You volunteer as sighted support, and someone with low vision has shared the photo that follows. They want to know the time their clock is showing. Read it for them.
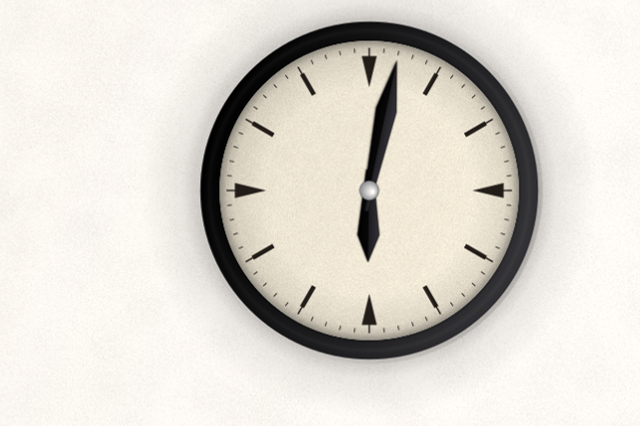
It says 6:02
